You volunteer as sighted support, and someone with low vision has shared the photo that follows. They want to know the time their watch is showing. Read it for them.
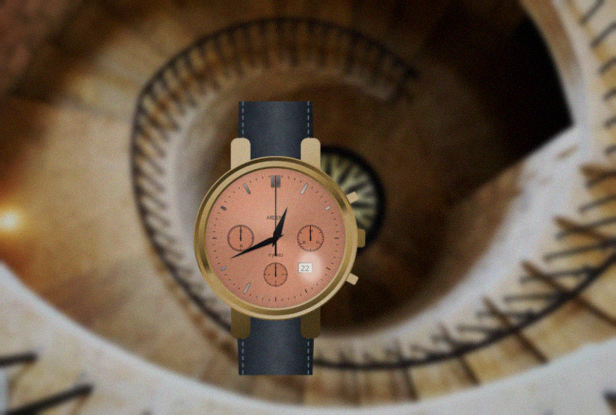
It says 12:41
